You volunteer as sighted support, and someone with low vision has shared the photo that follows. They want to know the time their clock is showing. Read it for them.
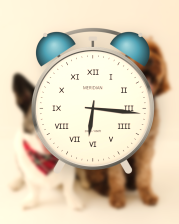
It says 6:16
